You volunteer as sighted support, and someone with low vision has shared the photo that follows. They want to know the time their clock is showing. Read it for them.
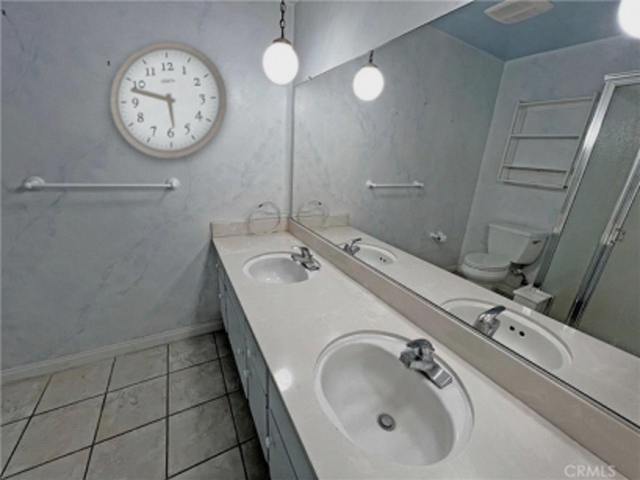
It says 5:48
